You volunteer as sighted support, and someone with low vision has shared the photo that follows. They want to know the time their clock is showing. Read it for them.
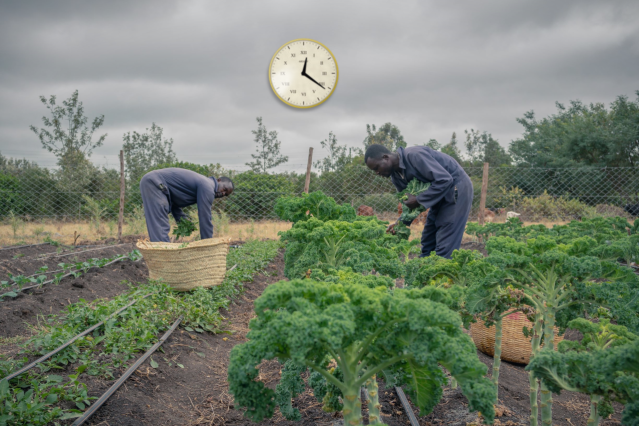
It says 12:21
